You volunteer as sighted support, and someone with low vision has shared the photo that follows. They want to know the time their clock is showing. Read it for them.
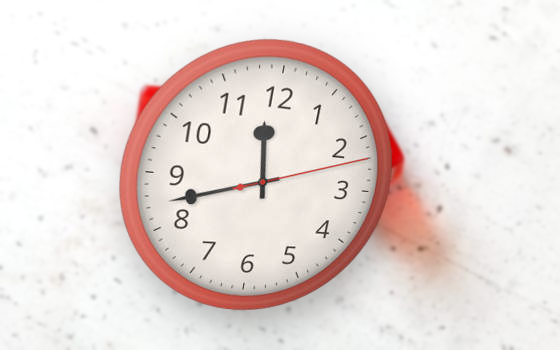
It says 11:42:12
